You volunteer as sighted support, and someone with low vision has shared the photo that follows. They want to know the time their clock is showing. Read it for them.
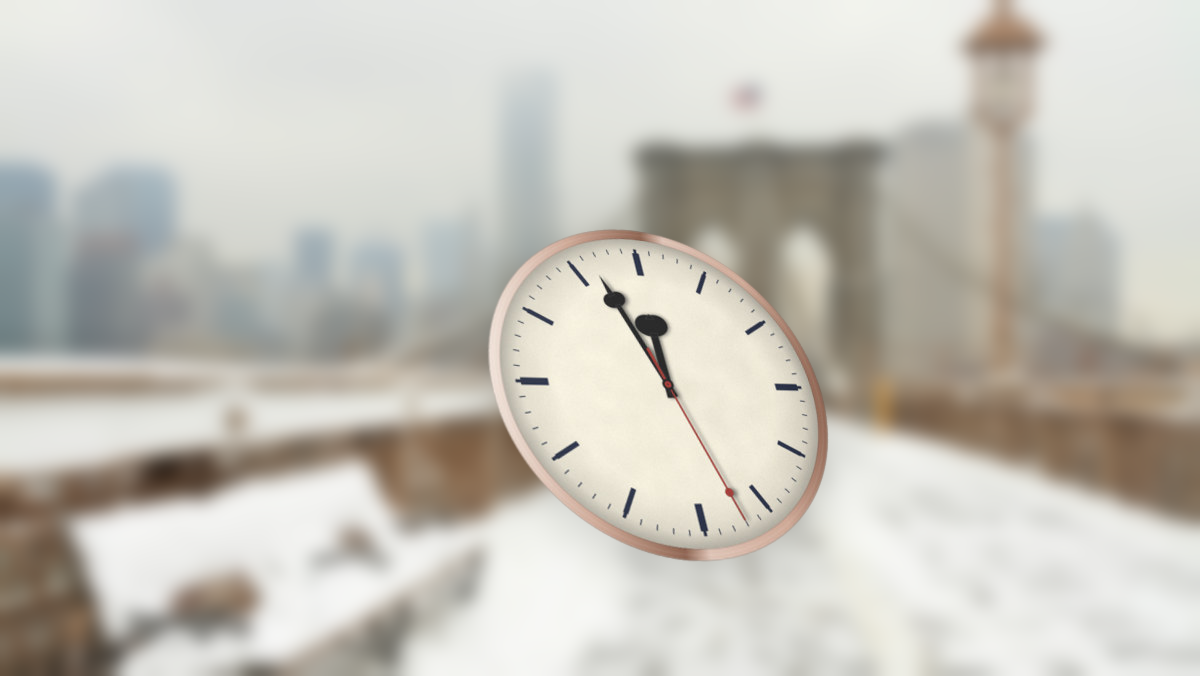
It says 11:56:27
